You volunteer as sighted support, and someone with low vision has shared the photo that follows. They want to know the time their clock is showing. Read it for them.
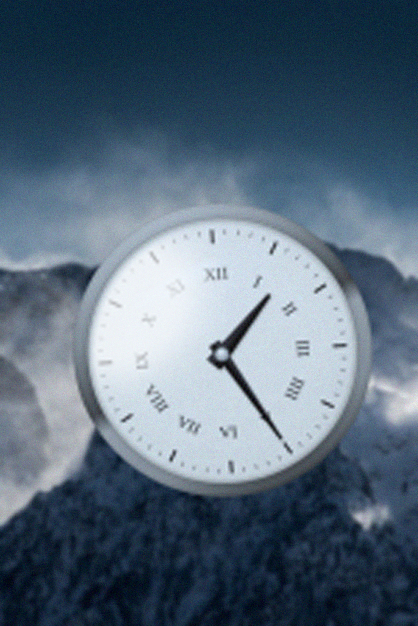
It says 1:25
